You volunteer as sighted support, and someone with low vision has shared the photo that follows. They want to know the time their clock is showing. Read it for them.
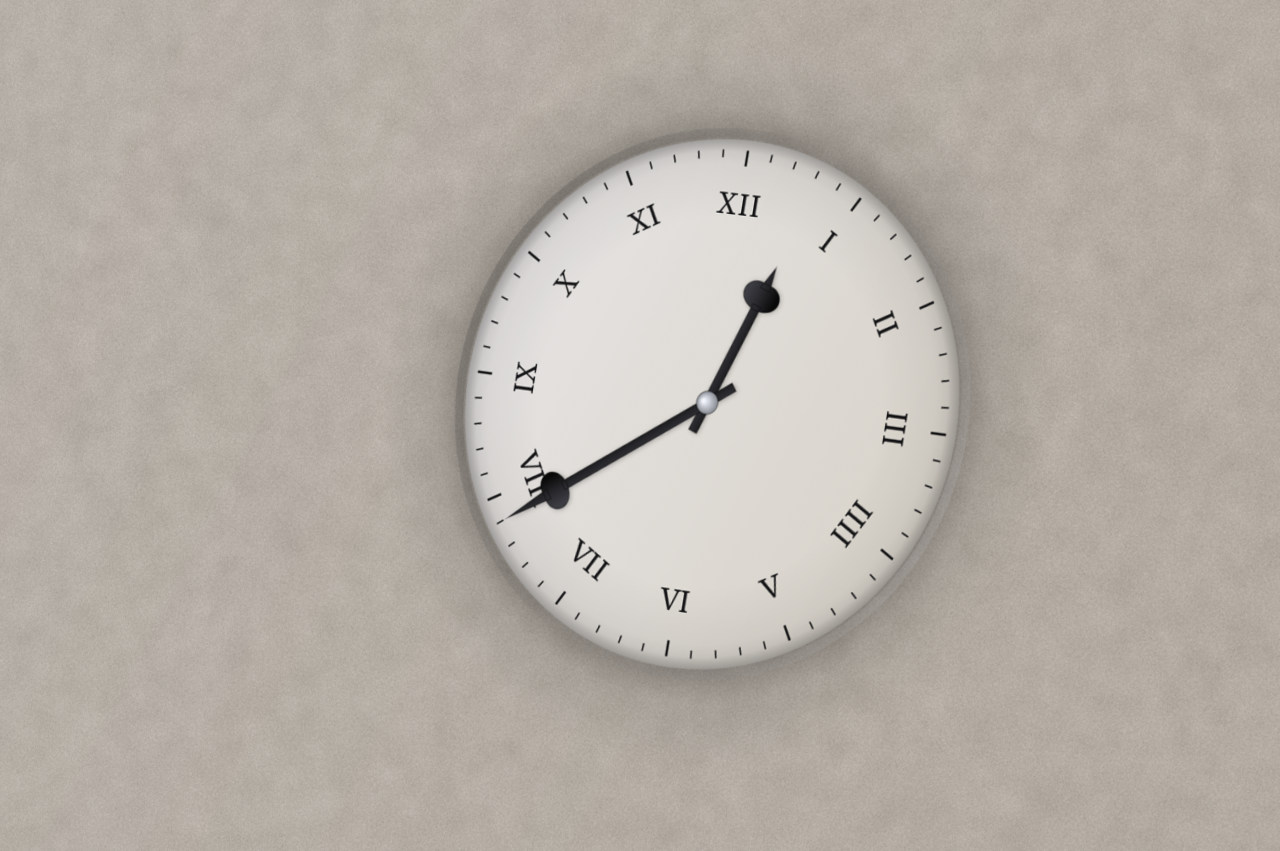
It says 12:39
